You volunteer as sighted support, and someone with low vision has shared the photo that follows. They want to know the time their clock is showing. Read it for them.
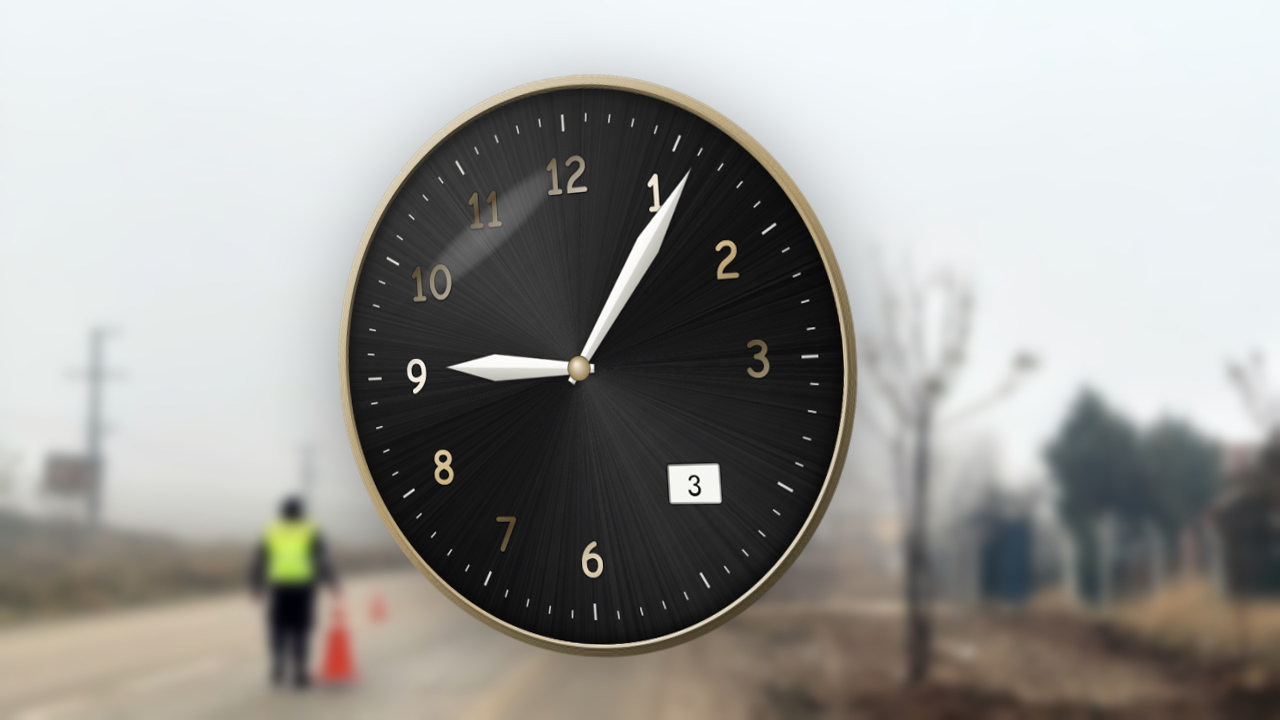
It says 9:06
